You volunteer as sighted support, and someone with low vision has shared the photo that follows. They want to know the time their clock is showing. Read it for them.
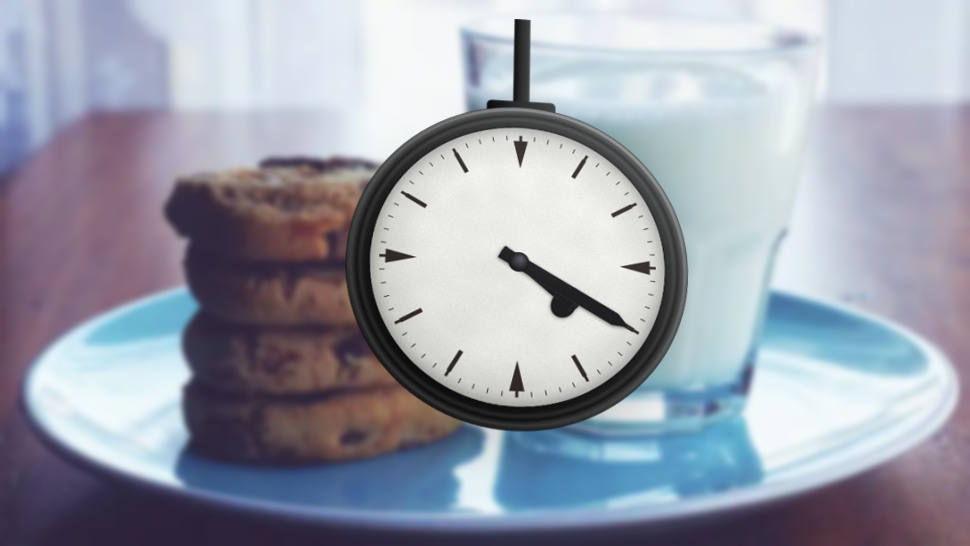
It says 4:20
